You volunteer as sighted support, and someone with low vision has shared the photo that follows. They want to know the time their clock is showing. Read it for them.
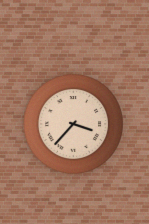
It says 3:37
